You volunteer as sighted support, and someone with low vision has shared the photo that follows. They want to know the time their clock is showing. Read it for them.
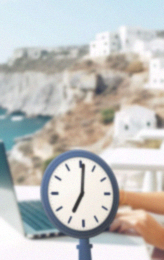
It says 7:01
